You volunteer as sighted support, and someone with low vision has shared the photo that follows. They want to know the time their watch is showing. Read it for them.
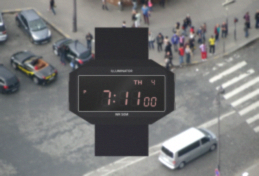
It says 7:11:00
